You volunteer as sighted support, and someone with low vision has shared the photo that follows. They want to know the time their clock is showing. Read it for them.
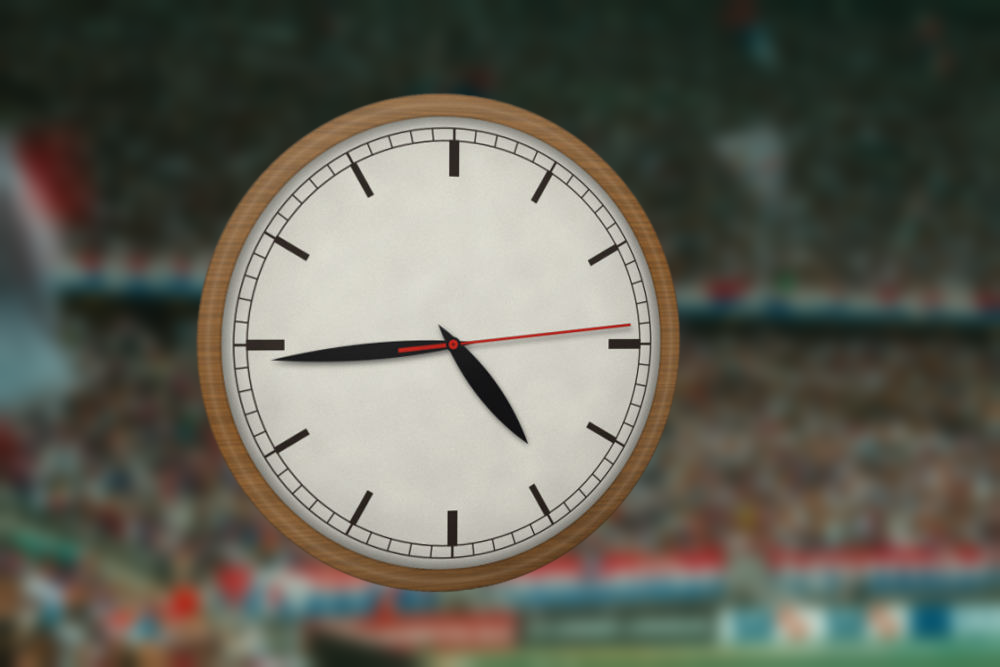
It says 4:44:14
